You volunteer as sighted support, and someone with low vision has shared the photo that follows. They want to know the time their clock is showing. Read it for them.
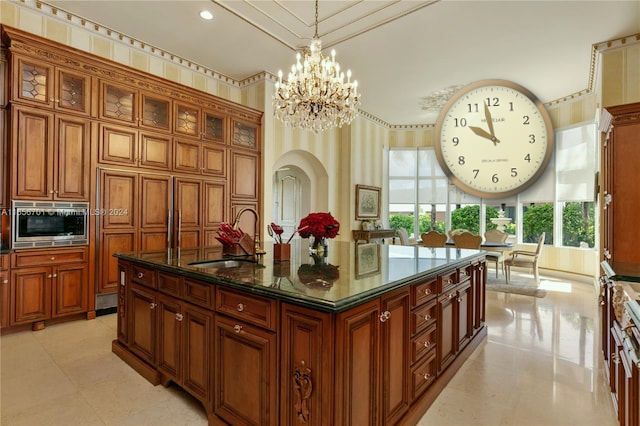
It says 9:58
